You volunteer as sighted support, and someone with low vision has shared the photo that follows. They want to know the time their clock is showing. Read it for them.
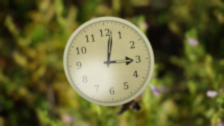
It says 3:02
